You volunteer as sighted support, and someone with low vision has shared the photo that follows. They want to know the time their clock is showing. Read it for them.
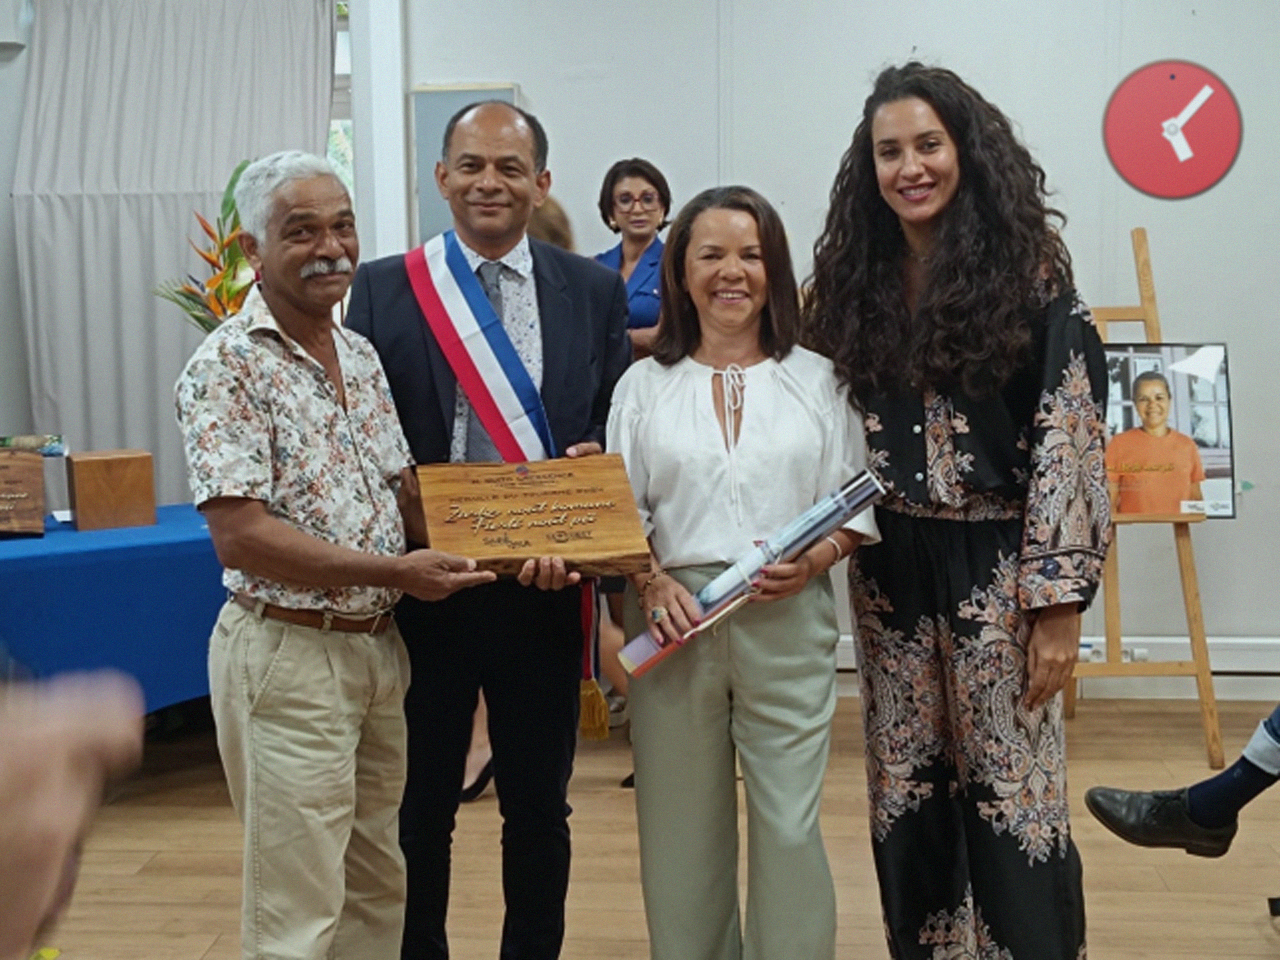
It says 5:07
